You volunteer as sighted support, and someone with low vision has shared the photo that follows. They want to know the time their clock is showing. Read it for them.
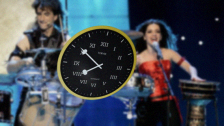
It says 7:51
